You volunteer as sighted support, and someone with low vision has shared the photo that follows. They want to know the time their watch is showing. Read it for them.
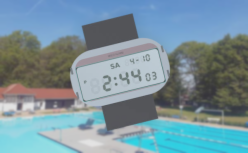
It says 2:44
